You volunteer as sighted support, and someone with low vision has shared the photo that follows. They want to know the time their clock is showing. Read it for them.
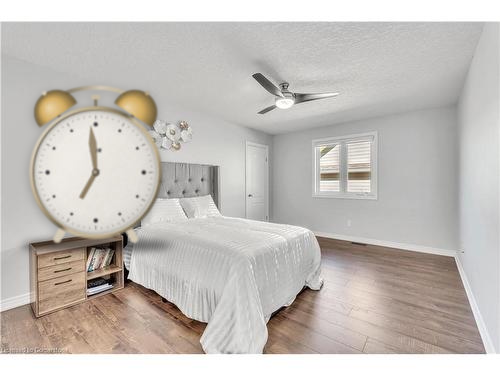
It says 6:59
